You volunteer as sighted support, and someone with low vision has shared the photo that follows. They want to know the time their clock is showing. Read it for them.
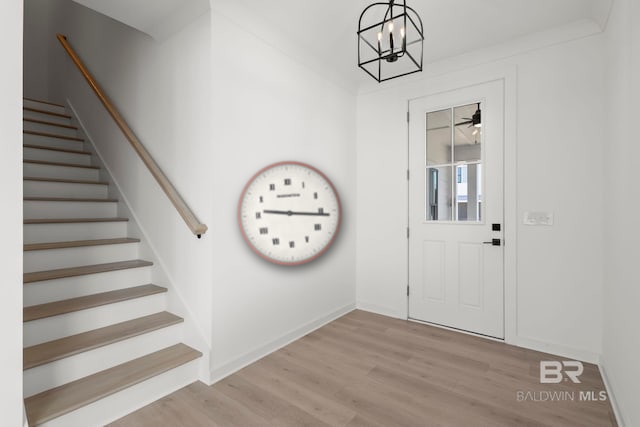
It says 9:16
